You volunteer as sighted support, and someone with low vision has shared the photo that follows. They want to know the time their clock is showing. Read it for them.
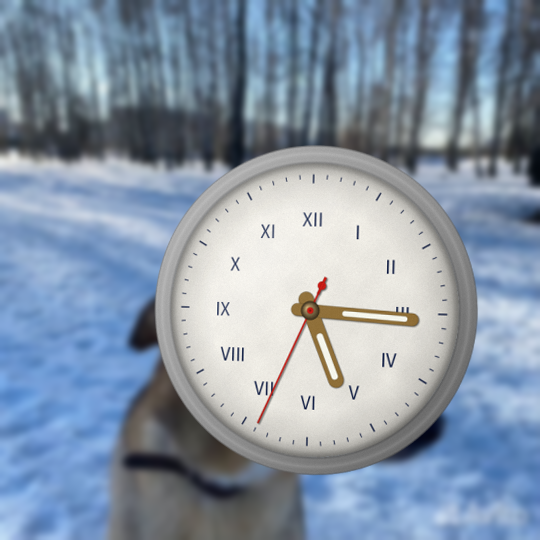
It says 5:15:34
